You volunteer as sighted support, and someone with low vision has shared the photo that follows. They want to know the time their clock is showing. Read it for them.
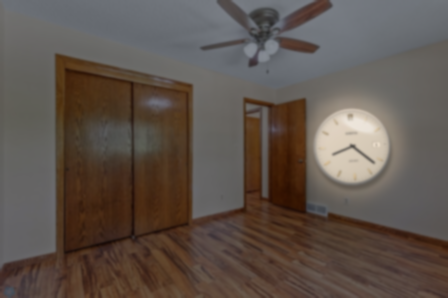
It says 8:22
